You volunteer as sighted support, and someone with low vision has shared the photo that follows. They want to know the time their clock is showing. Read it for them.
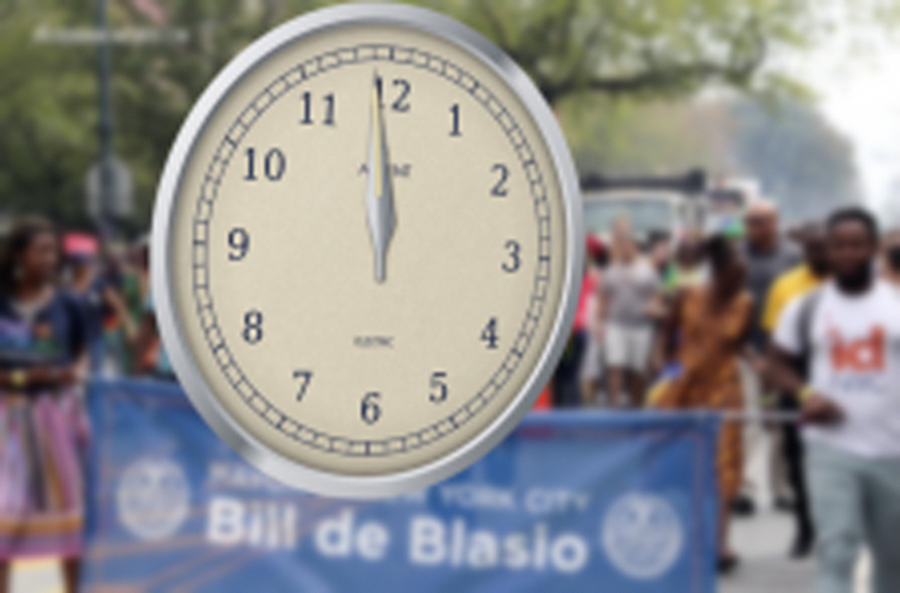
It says 11:59
